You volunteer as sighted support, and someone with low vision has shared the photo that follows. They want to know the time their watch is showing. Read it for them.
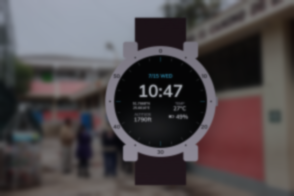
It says 10:47
